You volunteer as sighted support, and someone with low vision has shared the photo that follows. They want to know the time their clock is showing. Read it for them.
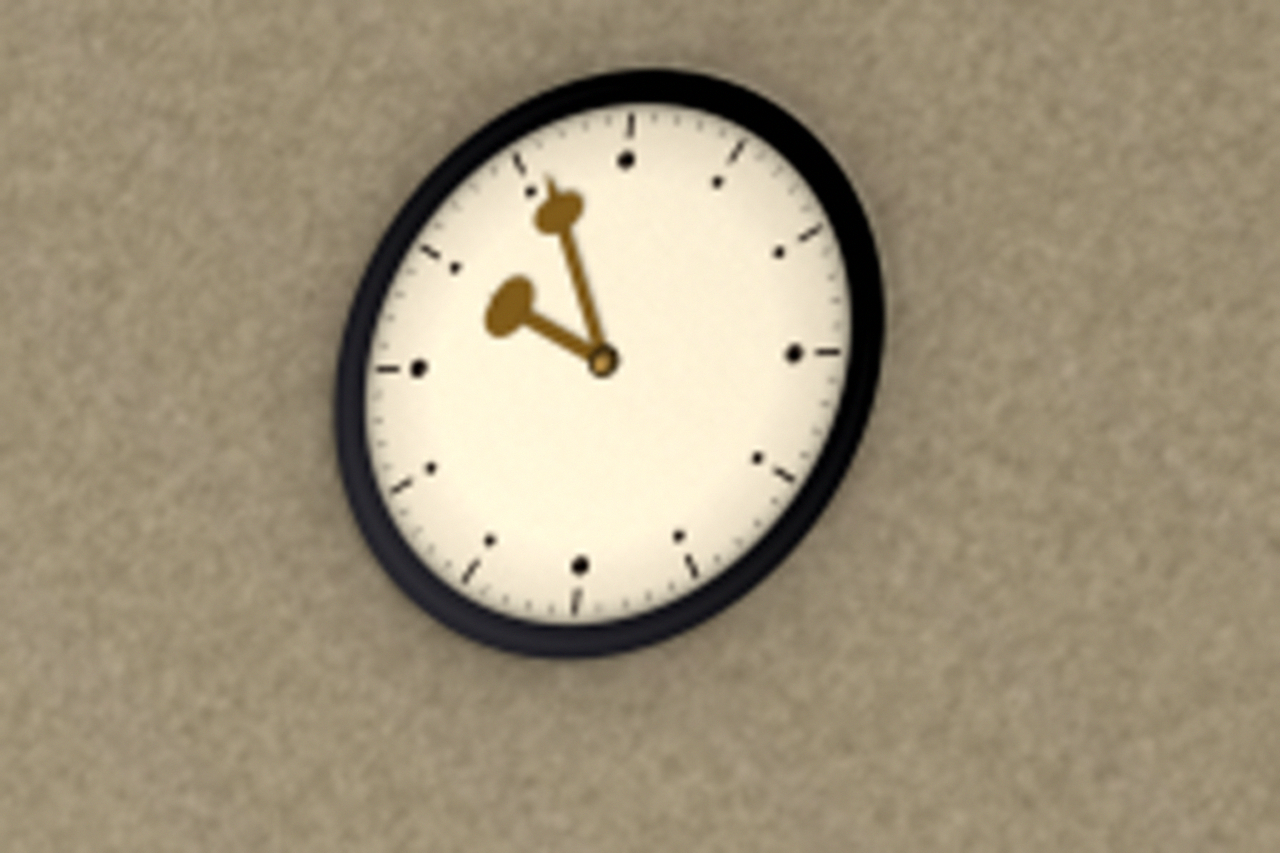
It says 9:56
